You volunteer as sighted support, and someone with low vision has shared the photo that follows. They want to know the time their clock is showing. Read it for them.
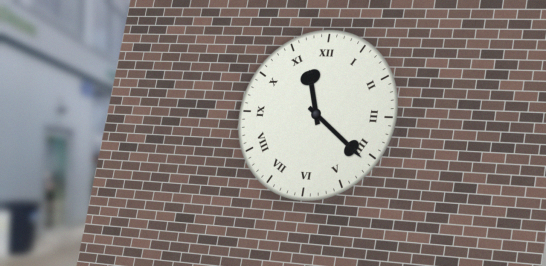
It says 11:21
